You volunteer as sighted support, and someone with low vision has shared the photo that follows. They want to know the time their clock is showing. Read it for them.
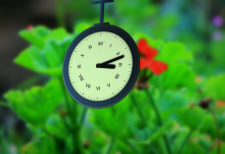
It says 3:12
